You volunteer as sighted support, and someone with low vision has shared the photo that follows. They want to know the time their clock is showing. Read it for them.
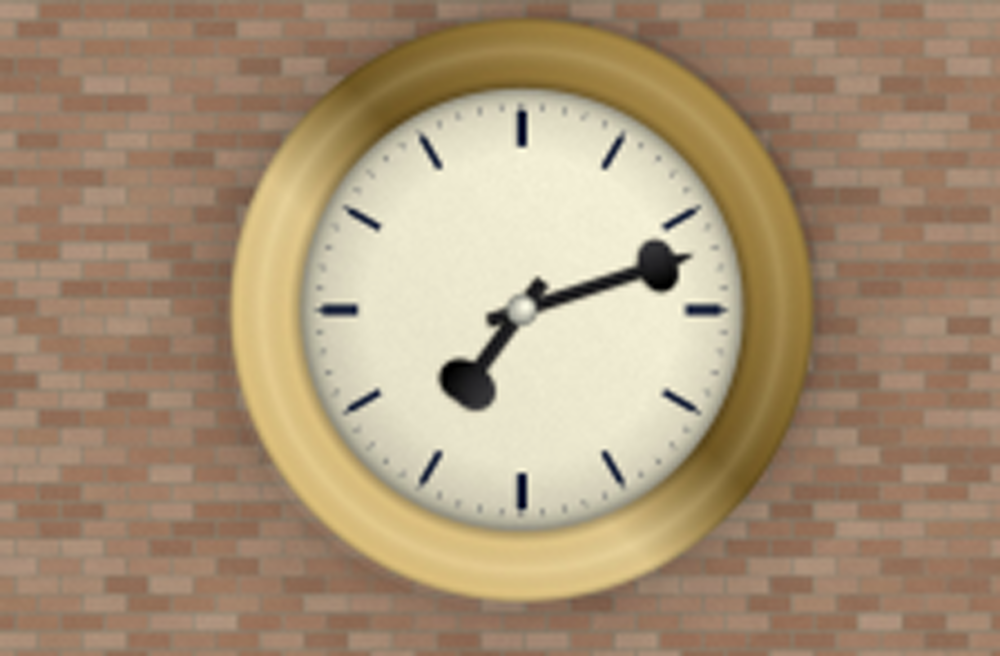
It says 7:12
